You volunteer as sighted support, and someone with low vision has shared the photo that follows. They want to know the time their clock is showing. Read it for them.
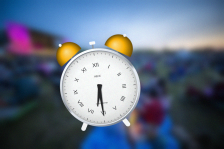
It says 6:30
